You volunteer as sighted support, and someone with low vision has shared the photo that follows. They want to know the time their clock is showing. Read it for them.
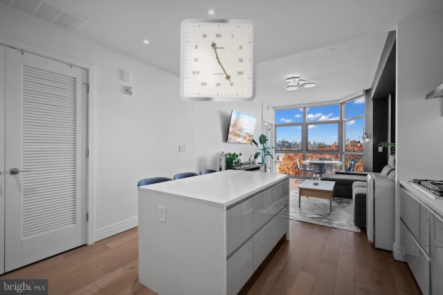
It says 11:25
